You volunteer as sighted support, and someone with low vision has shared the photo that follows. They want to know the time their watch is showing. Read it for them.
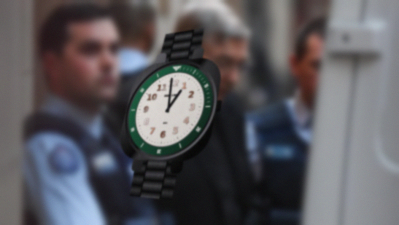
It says 12:59
